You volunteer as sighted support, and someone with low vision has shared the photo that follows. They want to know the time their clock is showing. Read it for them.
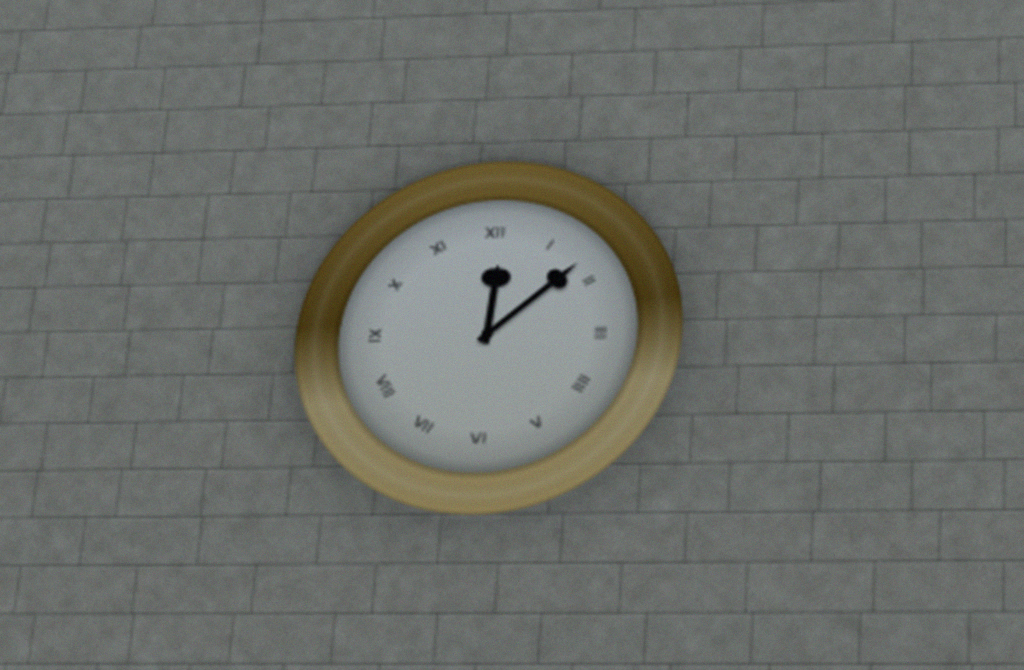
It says 12:08
